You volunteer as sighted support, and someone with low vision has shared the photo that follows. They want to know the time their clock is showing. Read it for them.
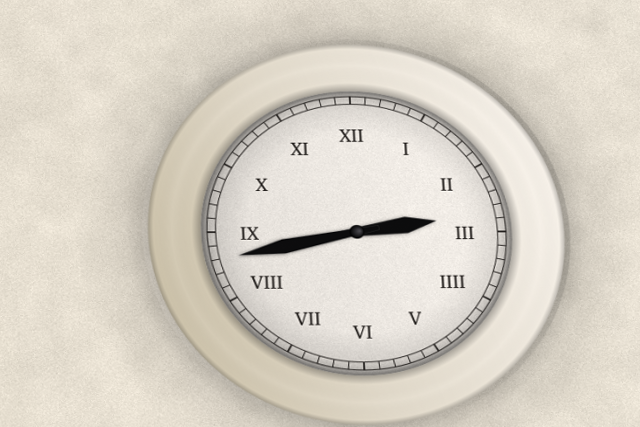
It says 2:43
